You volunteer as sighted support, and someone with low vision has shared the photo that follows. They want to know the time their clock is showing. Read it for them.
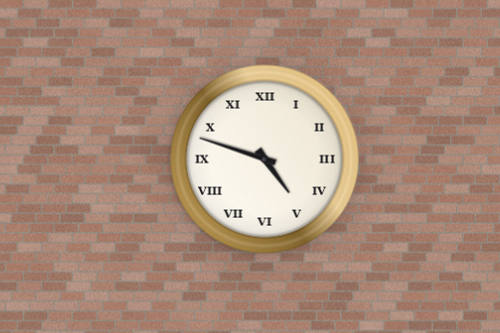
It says 4:48
